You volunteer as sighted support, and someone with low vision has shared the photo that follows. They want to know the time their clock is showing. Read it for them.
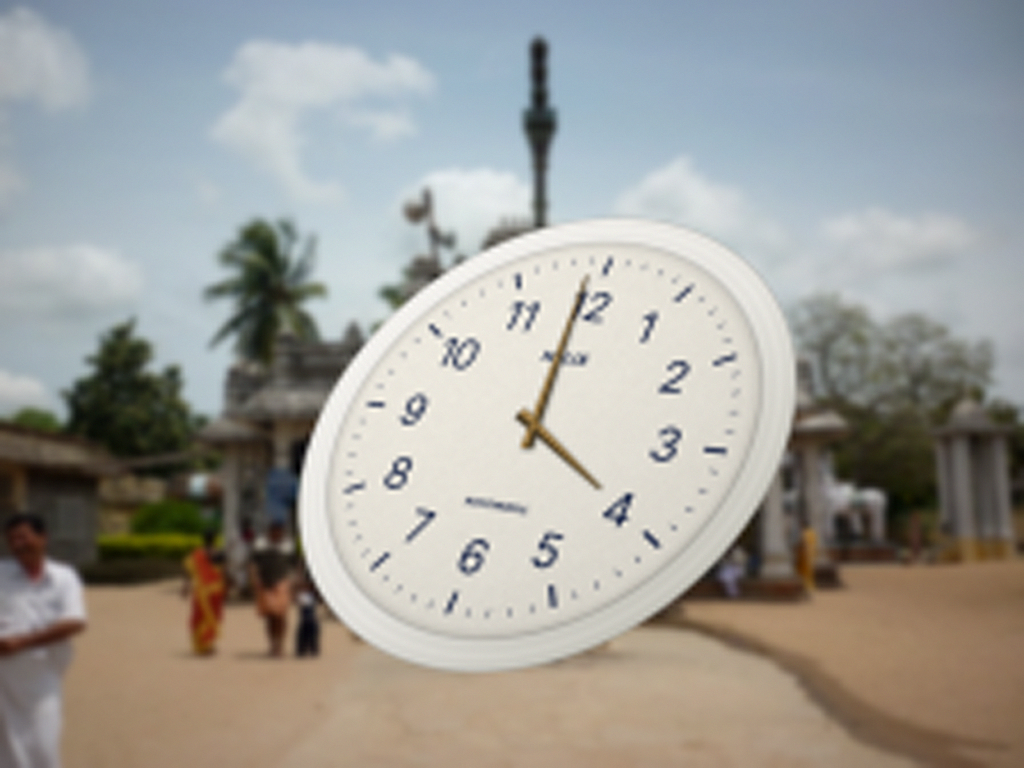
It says 3:59
